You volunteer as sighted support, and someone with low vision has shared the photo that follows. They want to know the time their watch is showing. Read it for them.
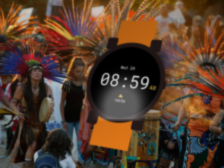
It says 8:59
